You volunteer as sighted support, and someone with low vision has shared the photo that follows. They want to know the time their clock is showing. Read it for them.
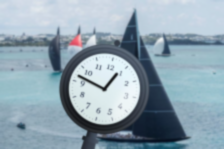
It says 12:47
